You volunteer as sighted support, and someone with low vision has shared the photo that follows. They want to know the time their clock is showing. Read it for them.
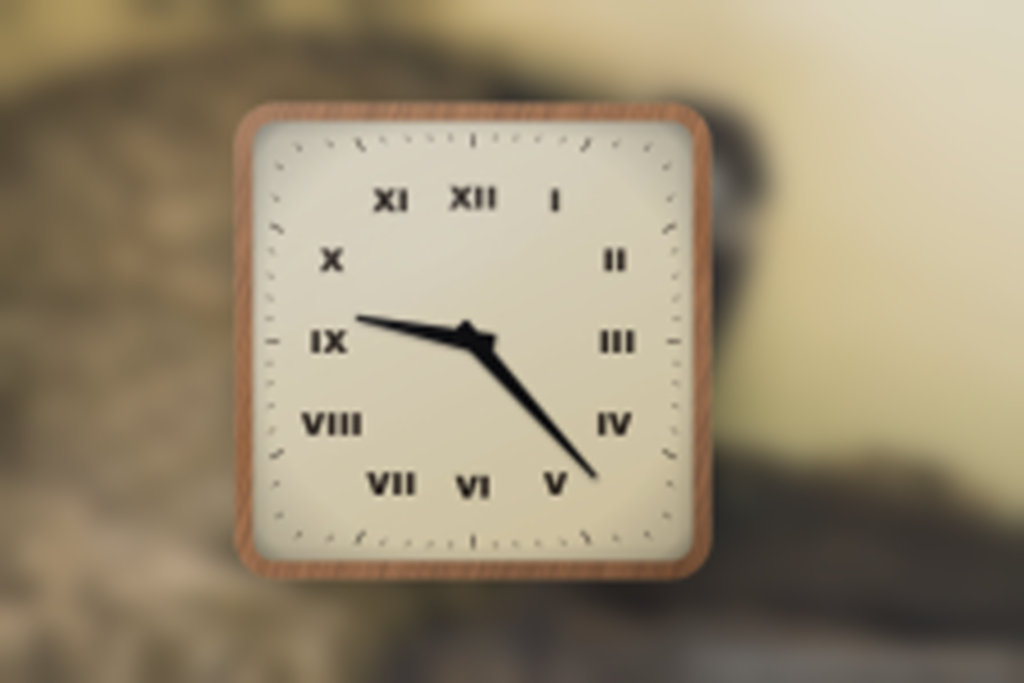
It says 9:23
